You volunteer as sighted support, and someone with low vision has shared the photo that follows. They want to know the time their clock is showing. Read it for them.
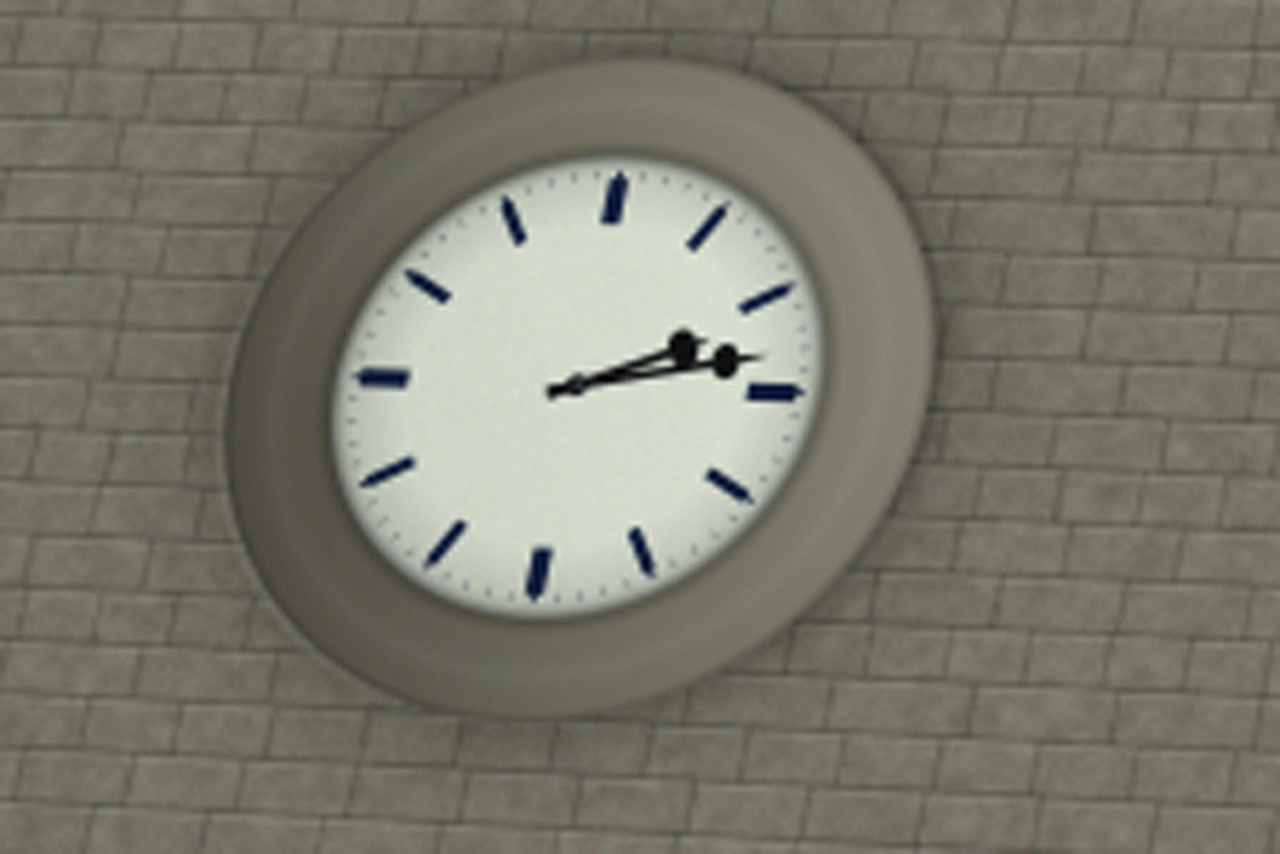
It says 2:13
